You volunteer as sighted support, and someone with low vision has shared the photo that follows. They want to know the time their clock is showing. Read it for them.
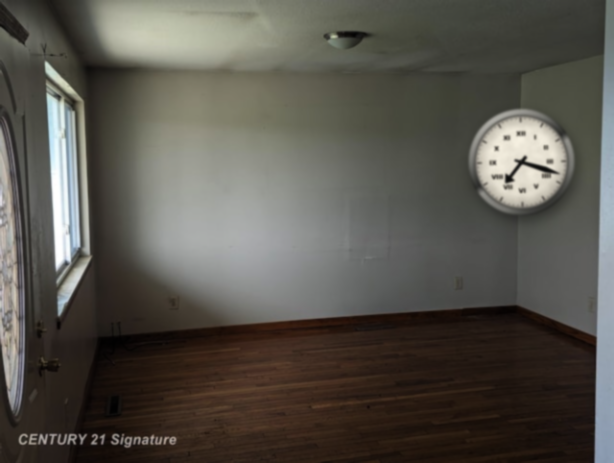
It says 7:18
